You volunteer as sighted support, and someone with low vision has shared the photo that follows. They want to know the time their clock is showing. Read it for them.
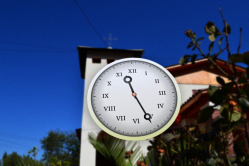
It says 11:26
